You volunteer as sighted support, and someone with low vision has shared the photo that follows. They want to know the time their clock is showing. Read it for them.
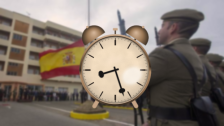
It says 8:27
